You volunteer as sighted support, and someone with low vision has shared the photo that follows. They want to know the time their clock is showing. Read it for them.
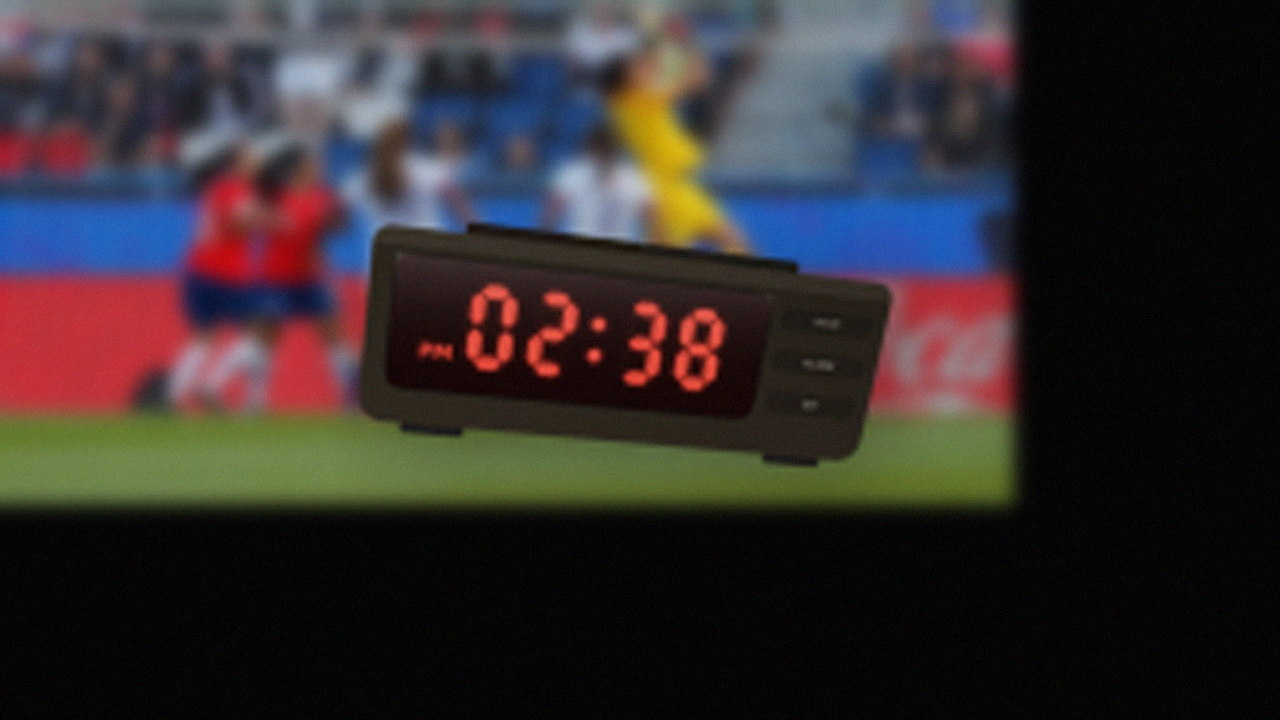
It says 2:38
